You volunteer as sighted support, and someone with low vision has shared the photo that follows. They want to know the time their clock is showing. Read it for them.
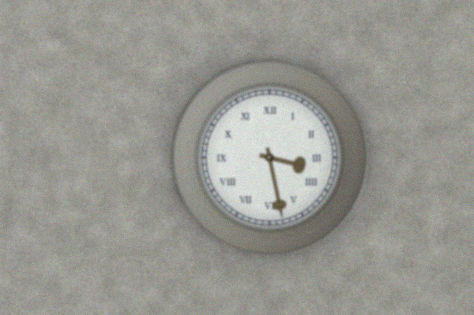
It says 3:28
